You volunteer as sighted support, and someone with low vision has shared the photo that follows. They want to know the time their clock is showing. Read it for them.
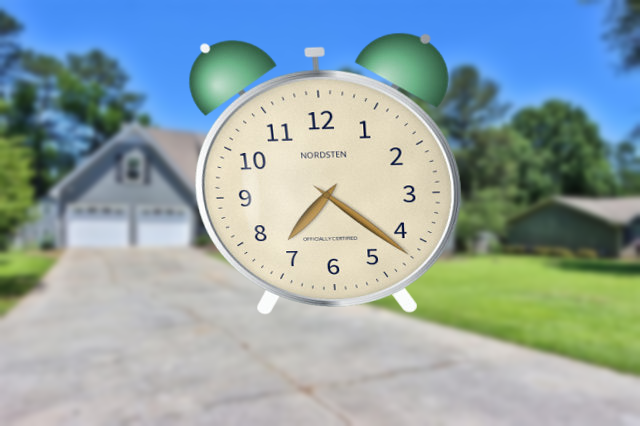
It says 7:22
